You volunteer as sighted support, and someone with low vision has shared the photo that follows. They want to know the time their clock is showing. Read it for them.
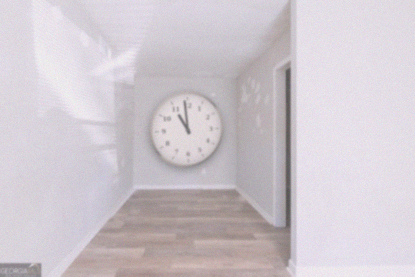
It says 10:59
